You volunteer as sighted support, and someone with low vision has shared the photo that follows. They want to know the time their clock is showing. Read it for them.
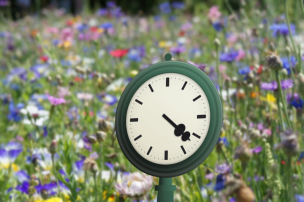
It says 4:22
